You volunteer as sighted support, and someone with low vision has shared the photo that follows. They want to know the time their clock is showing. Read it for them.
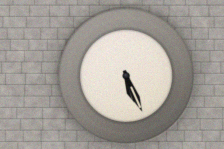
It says 5:26
